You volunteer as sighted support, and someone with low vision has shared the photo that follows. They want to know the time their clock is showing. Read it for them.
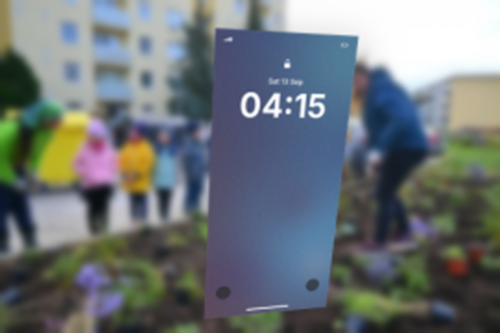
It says 4:15
